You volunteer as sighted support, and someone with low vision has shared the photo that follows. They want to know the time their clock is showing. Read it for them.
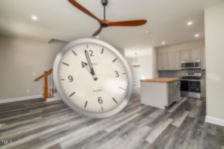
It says 10:59
